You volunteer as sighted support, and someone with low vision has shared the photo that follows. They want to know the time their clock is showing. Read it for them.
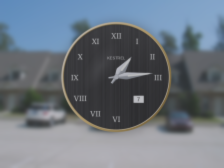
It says 1:14
